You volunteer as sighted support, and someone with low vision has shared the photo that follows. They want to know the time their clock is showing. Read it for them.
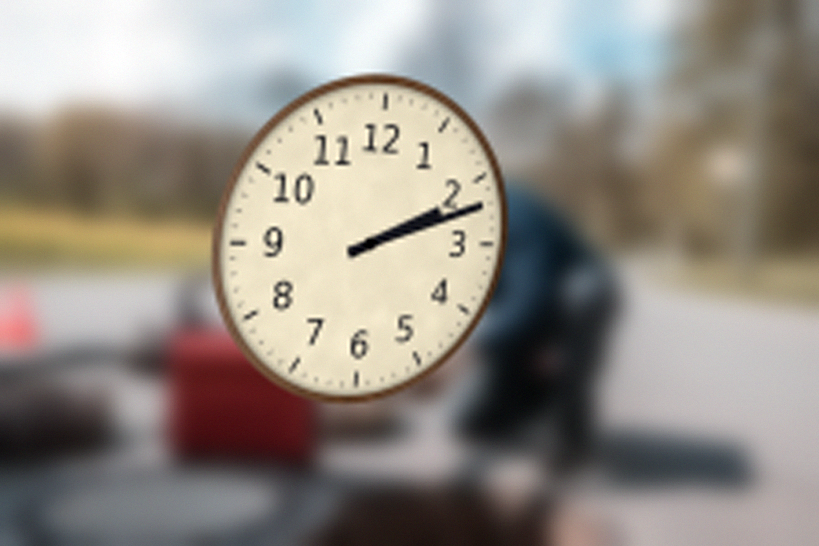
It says 2:12
